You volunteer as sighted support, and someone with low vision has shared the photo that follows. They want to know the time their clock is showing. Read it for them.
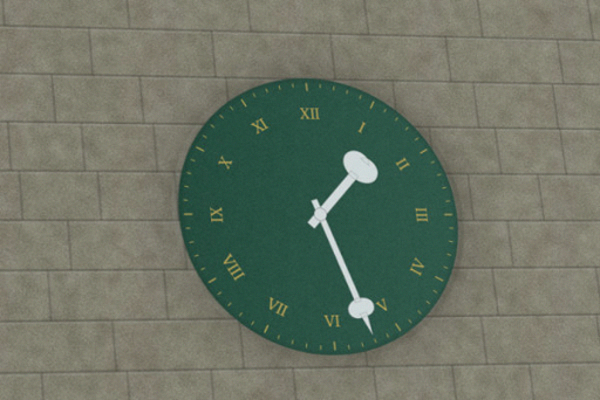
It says 1:27
